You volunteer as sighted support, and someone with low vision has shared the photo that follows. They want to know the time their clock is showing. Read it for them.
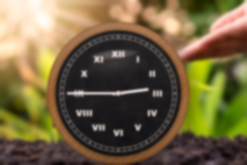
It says 2:45
